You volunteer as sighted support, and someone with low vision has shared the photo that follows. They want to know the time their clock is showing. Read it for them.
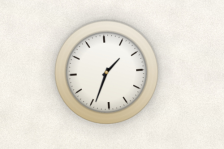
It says 1:34
